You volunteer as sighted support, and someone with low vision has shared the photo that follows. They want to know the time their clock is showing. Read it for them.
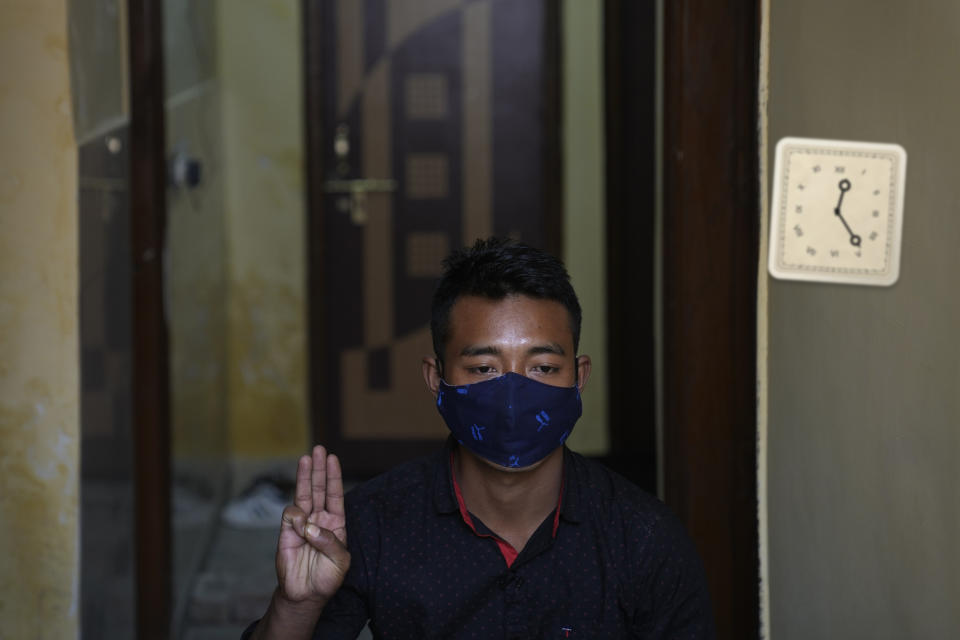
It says 12:24
